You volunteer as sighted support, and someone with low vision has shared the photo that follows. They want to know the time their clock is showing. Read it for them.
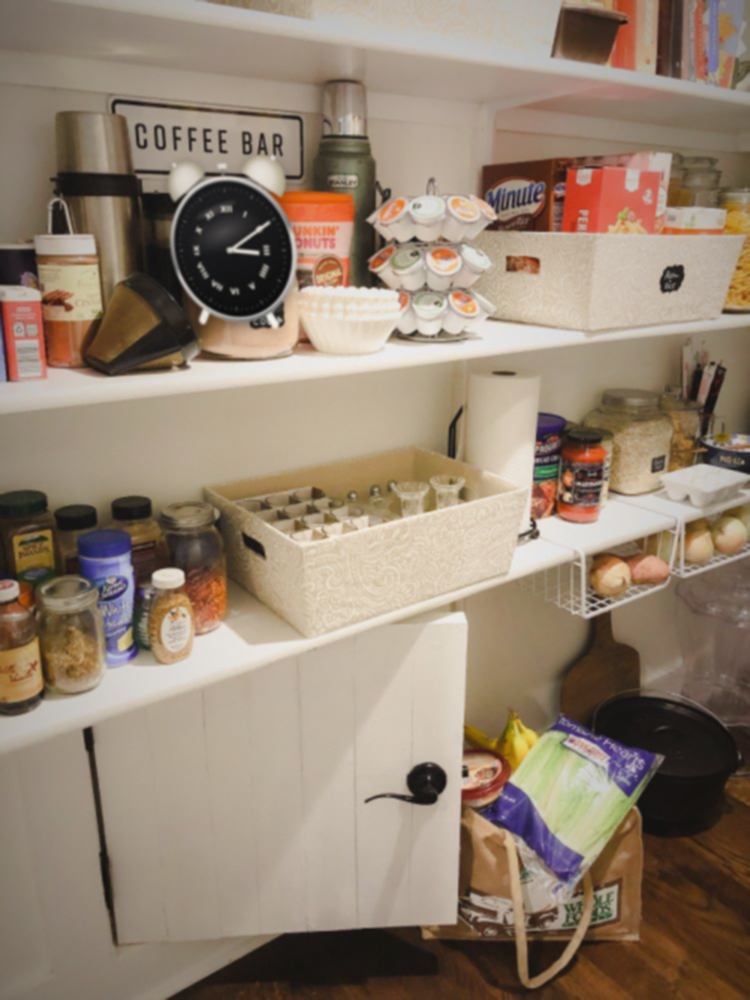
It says 3:10
